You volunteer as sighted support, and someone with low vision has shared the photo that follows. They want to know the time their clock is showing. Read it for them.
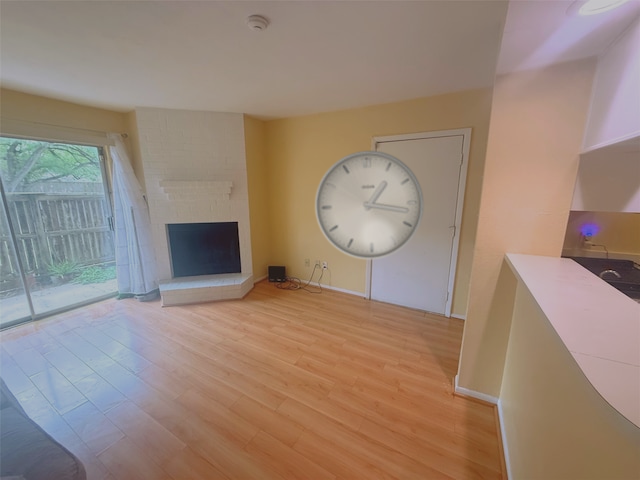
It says 1:17
